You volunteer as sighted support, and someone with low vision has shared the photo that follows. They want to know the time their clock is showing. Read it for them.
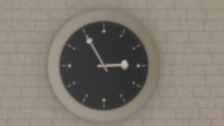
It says 2:55
